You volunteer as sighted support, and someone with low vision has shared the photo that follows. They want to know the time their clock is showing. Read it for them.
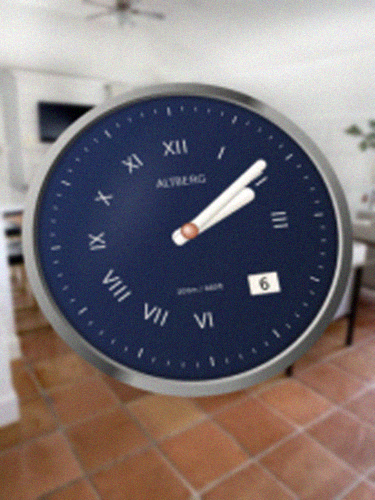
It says 2:09
